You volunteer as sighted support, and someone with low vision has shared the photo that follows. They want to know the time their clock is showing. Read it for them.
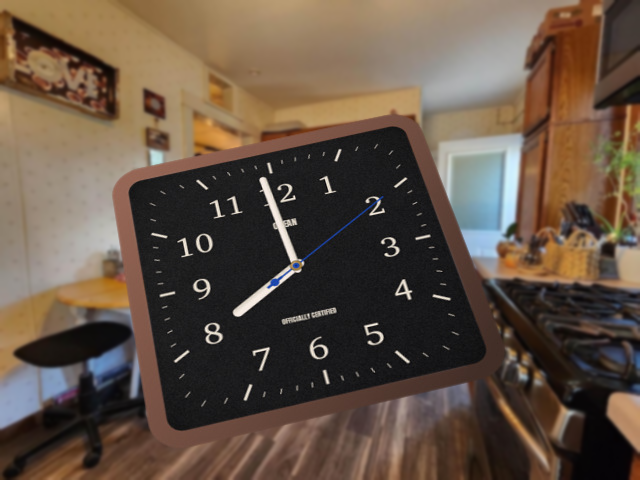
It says 7:59:10
